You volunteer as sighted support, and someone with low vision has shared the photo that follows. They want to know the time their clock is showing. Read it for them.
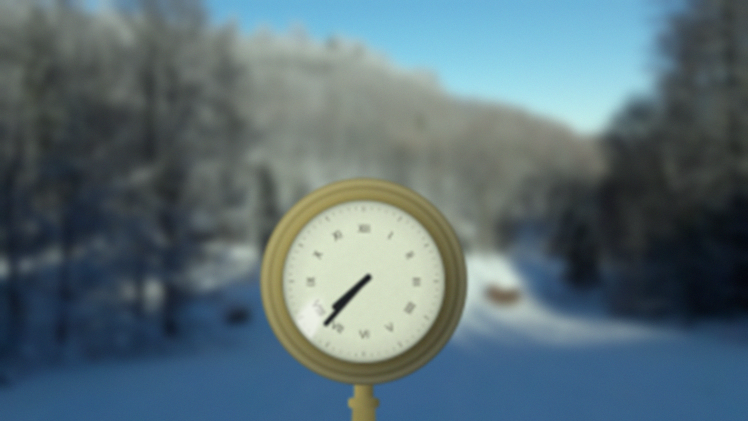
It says 7:37
